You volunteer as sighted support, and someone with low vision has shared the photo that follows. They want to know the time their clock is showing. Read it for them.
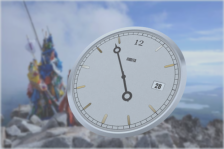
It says 4:54
